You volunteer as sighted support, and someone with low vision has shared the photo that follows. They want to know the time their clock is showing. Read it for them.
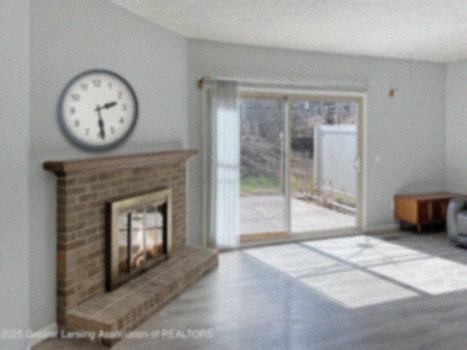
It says 2:29
